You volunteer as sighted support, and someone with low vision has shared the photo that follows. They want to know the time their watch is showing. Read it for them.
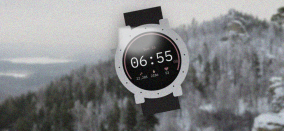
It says 6:55
